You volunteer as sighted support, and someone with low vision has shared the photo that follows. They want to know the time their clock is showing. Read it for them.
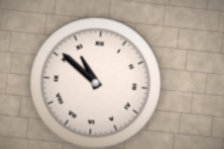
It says 10:51
